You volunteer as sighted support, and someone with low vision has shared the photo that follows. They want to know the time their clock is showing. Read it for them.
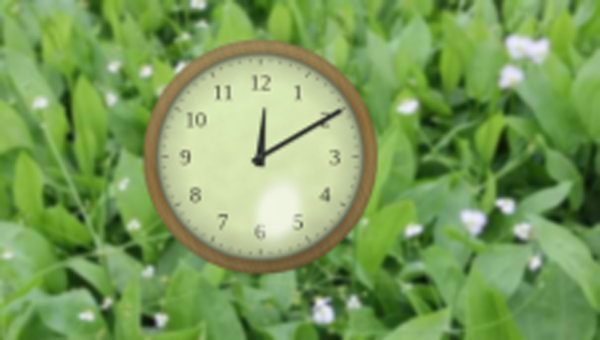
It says 12:10
